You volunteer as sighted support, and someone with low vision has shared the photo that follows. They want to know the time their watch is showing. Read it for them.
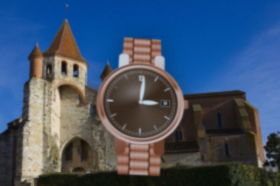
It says 3:01
